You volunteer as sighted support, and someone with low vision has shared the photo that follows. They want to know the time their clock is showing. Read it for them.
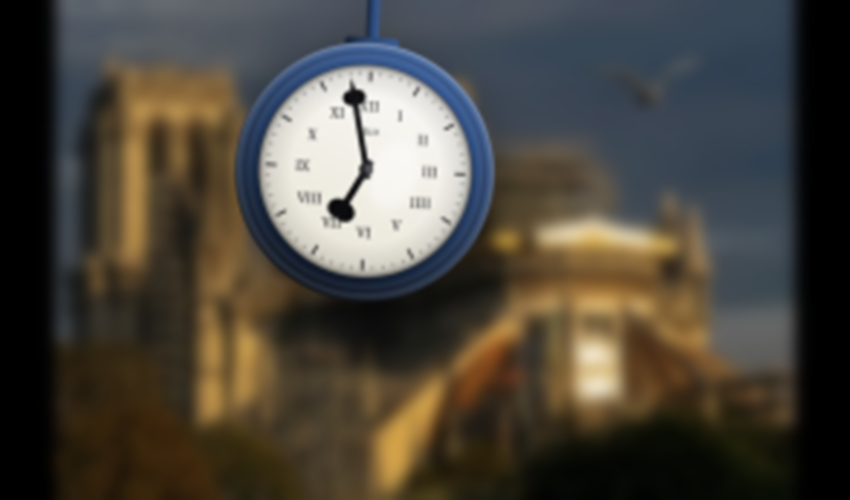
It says 6:58
